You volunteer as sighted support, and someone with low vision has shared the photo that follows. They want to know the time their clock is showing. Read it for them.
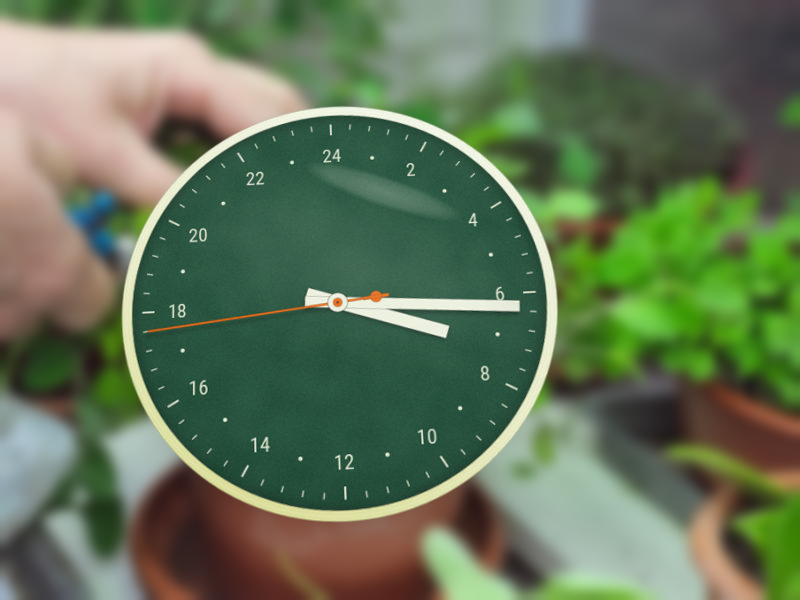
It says 7:15:44
